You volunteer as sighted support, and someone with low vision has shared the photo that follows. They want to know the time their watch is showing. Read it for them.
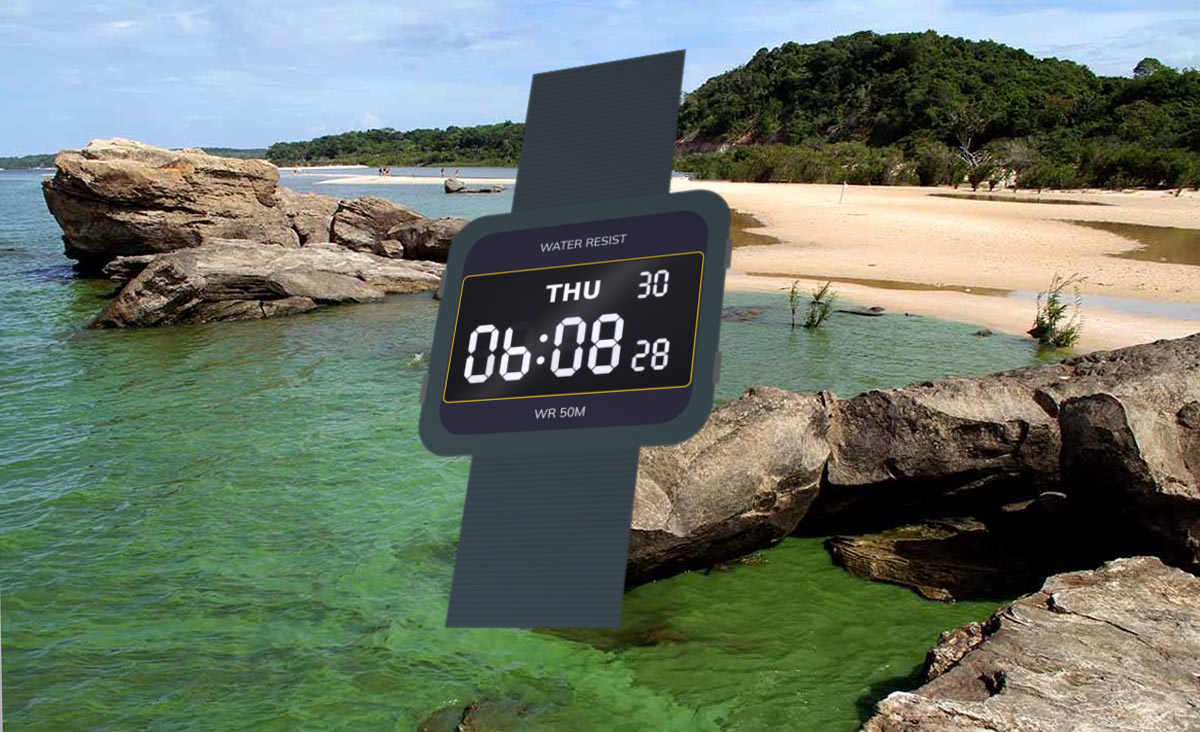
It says 6:08:28
